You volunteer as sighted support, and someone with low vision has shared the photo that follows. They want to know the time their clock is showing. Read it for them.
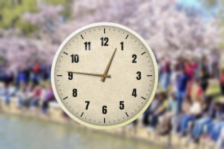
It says 12:46
